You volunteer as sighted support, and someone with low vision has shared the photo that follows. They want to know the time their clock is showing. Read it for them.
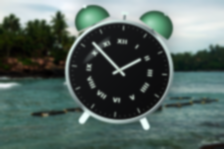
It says 1:52
